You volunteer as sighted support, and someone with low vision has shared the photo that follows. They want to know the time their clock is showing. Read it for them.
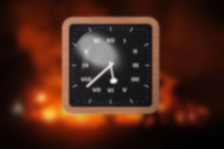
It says 5:38
